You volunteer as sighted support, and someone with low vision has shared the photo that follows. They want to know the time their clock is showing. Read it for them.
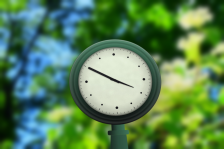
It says 3:50
